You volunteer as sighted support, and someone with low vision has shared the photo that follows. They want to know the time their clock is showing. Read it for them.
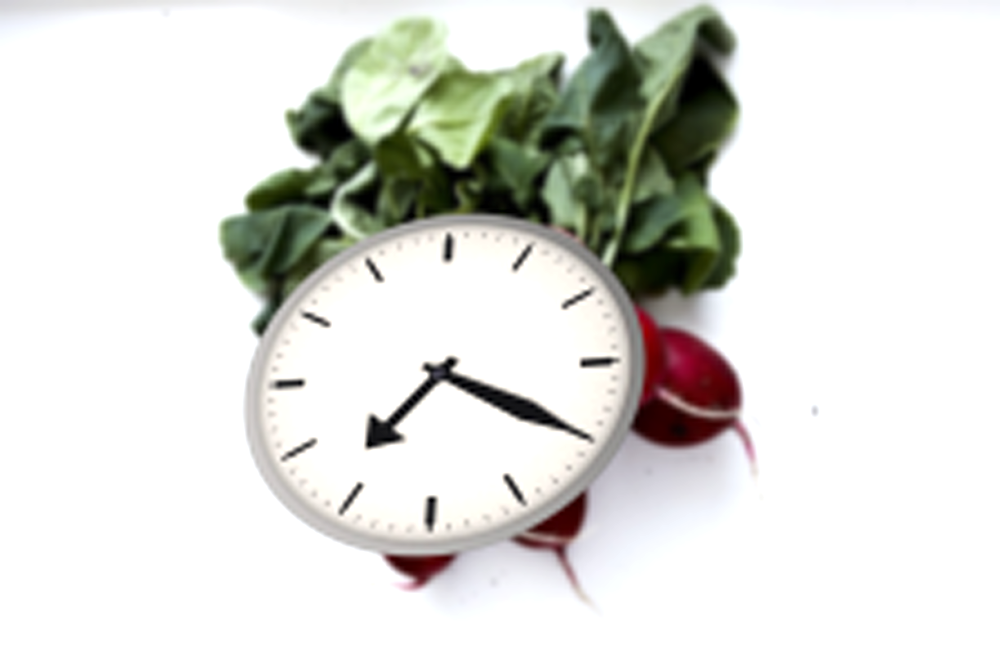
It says 7:20
